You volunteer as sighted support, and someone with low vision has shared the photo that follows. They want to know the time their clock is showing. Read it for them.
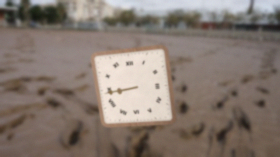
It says 8:44
